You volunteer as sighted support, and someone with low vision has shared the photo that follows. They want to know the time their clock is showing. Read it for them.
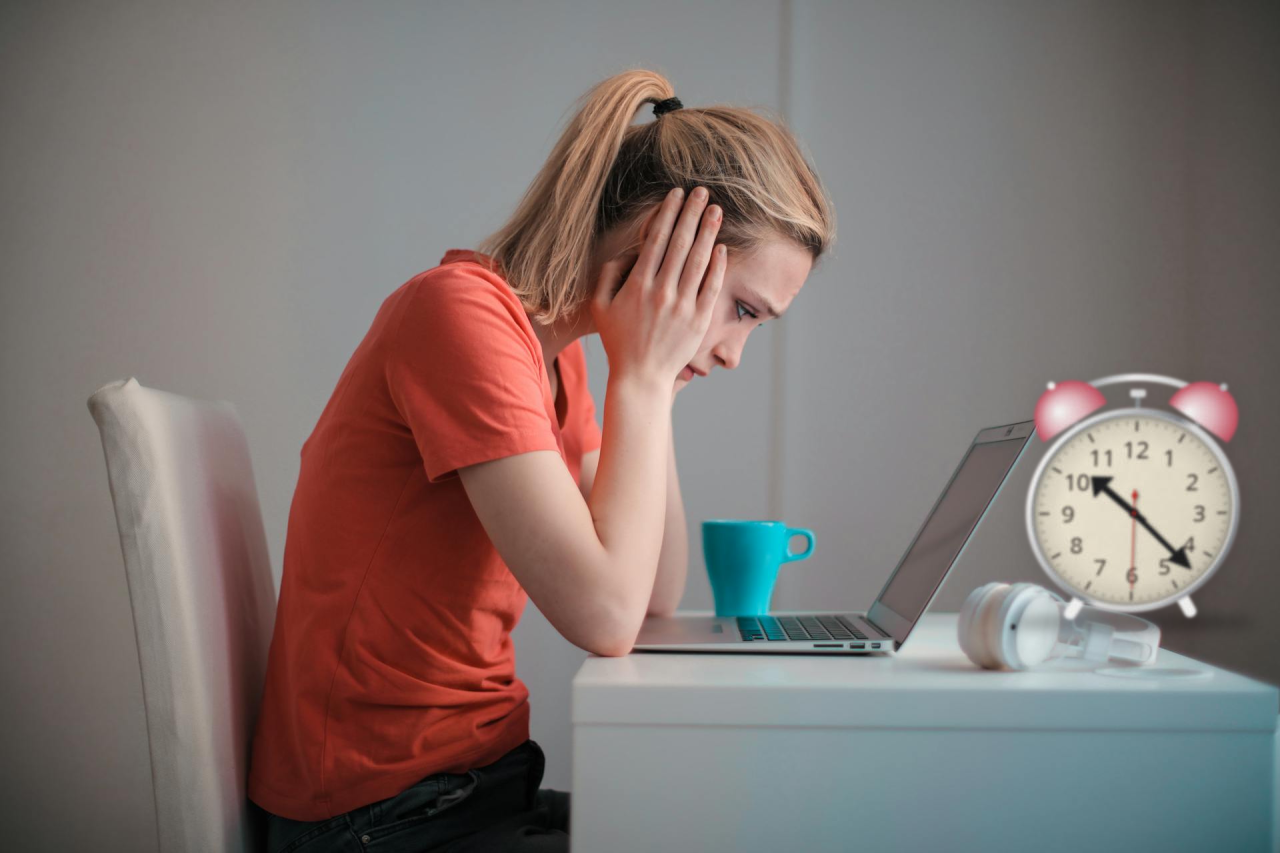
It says 10:22:30
